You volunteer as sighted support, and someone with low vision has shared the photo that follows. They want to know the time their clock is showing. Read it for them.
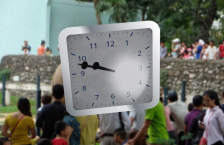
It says 9:48
